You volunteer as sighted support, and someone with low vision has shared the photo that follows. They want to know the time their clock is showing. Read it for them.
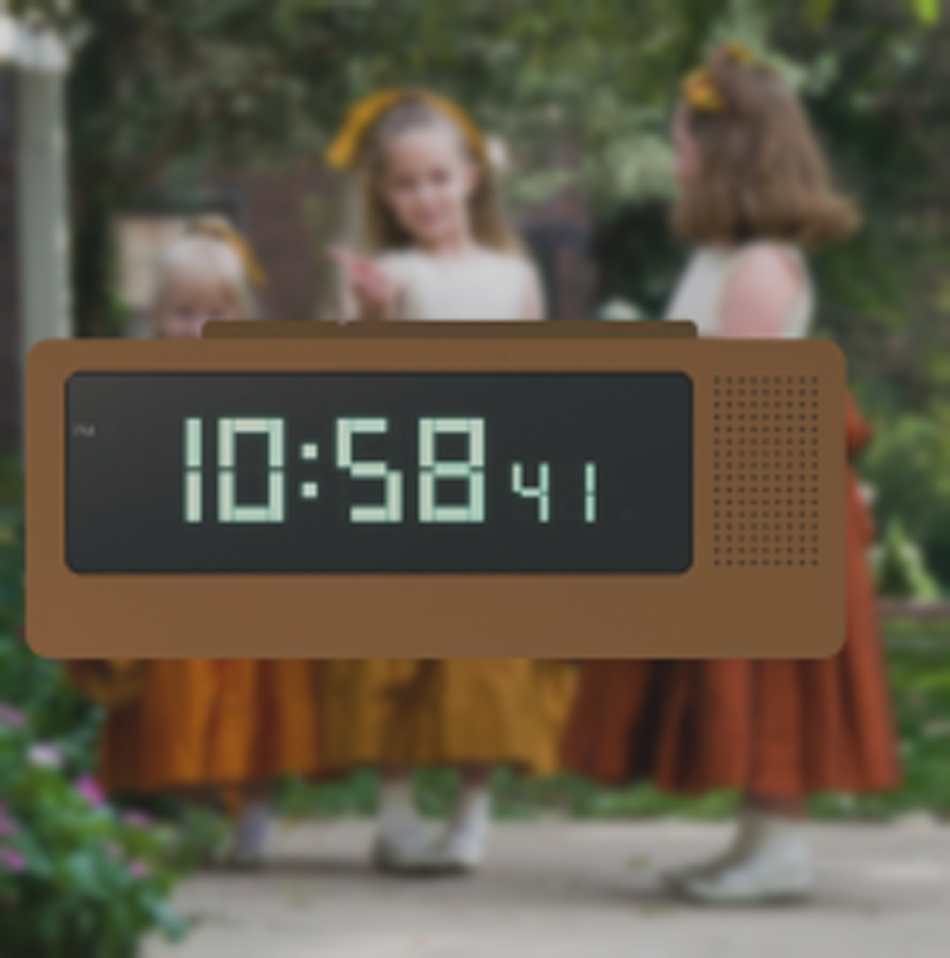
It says 10:58:41
